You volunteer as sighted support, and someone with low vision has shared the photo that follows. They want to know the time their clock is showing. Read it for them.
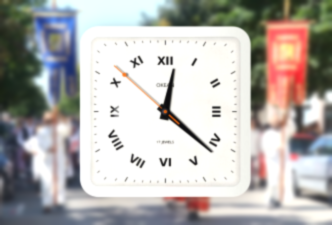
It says 12:21:52
